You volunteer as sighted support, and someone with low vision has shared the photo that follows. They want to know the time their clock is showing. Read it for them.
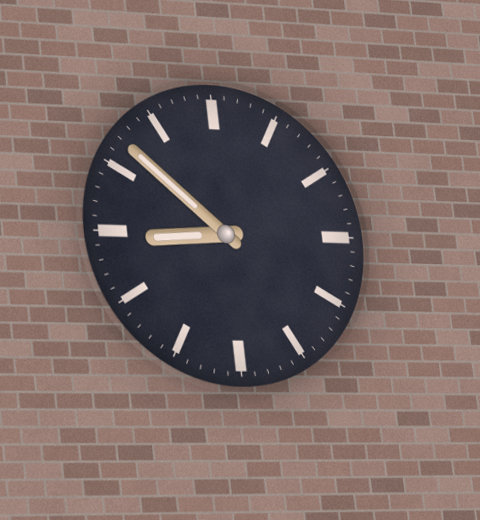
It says 8:52
